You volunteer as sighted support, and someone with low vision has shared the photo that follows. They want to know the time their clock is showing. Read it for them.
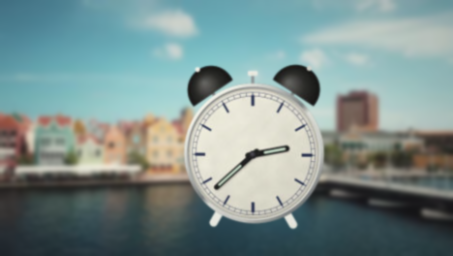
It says 2:38
